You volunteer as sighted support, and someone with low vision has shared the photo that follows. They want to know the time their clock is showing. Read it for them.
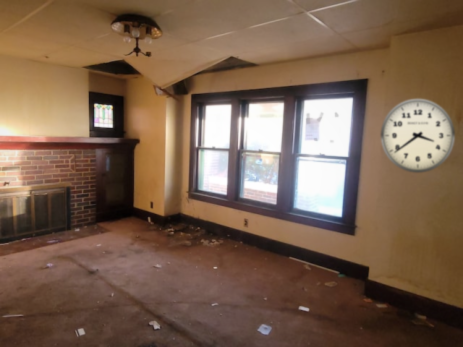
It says 3:39
